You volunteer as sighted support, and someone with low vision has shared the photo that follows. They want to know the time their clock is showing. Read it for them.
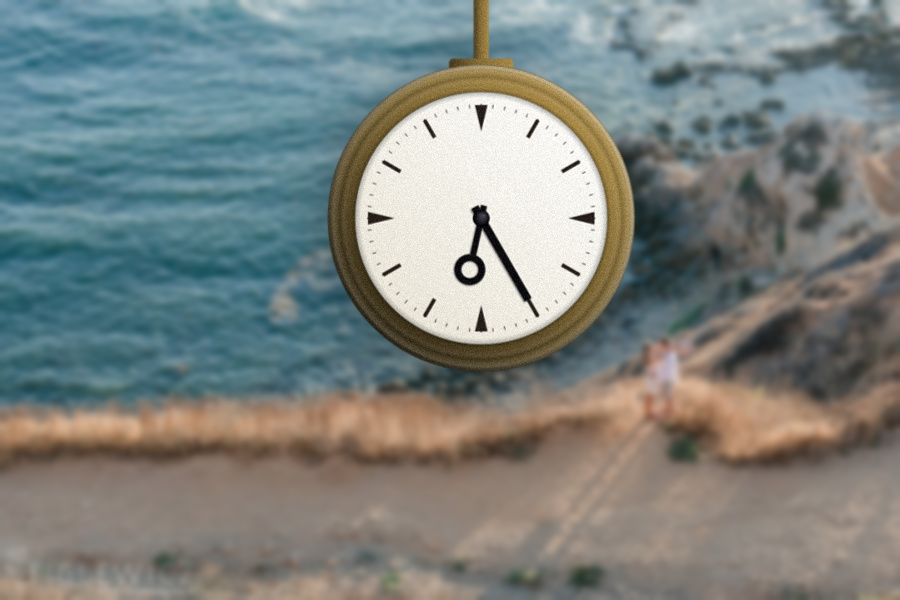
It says 6:25
